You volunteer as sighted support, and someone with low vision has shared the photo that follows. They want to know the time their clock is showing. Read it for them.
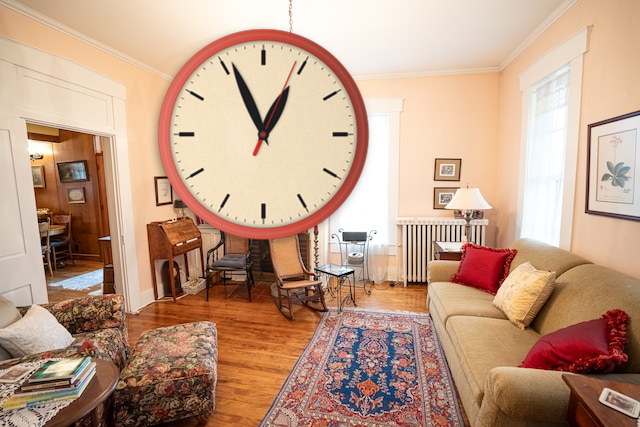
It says 12:56:04
